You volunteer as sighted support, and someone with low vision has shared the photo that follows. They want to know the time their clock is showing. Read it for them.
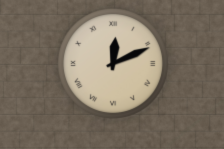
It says 12:11
